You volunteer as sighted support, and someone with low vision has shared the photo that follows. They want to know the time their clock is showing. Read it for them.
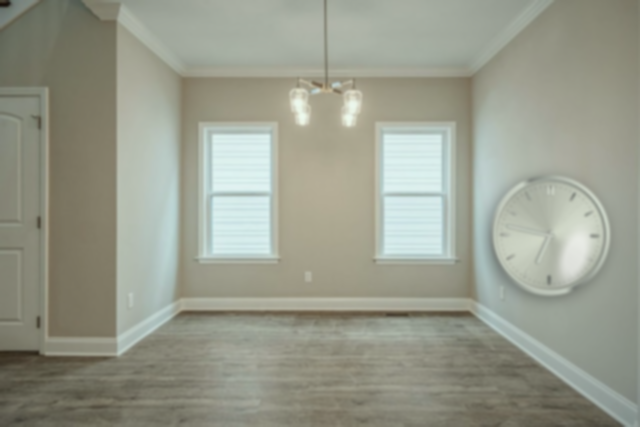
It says 6:47
